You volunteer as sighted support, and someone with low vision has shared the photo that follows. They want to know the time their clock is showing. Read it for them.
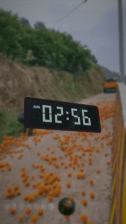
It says 2:56
